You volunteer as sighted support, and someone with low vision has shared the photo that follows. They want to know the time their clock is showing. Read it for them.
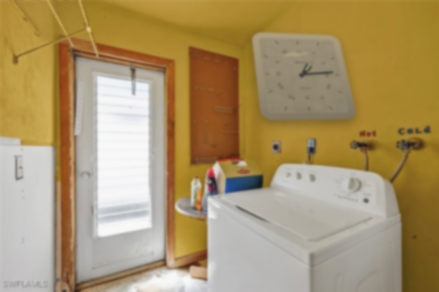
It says 1:14
